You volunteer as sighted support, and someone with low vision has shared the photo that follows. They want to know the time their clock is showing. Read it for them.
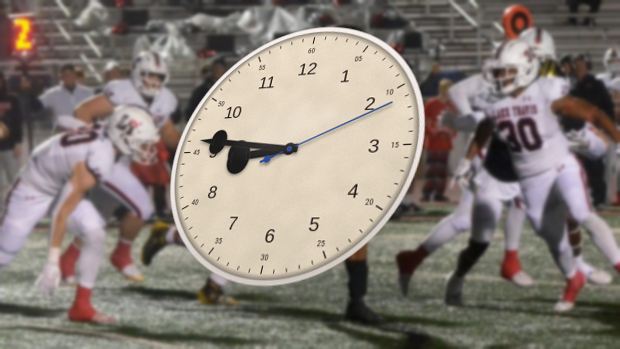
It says 8:46:11
